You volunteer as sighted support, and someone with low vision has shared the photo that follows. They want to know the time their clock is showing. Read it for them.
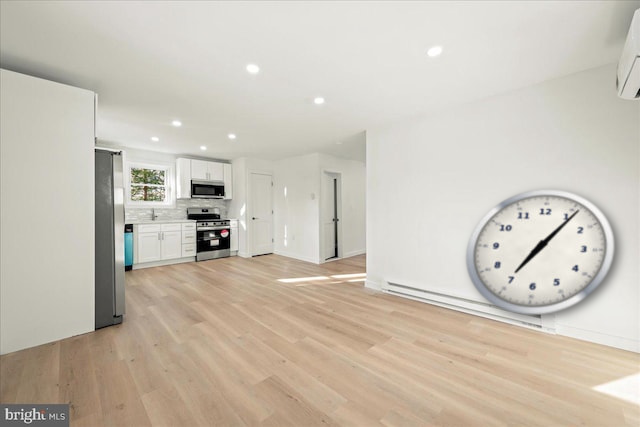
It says 7:06
